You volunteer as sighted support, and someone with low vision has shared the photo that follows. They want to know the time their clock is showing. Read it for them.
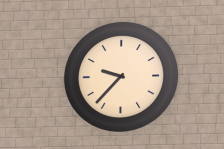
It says 9:37
